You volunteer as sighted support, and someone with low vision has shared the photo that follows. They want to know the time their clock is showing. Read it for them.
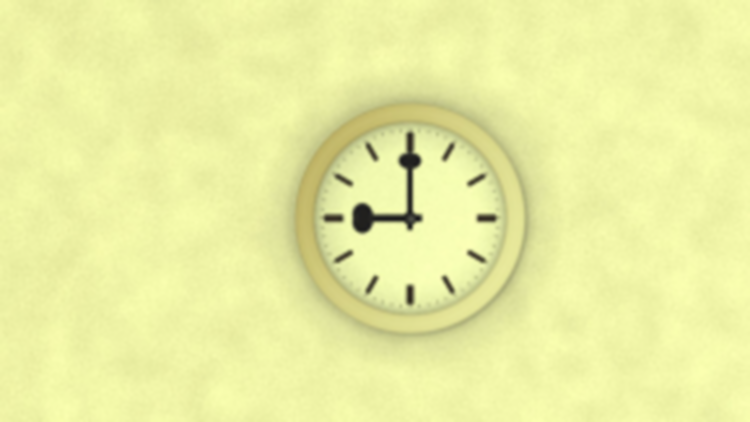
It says 9:00
